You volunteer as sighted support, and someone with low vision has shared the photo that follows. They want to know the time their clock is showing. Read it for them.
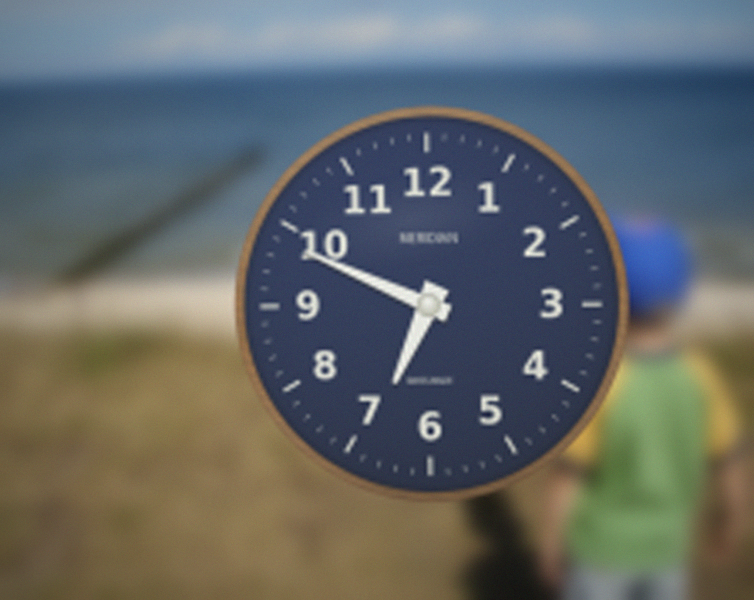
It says 6:49
